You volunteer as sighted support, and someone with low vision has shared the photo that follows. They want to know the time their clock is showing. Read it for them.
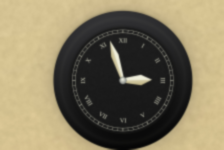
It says 2:57
